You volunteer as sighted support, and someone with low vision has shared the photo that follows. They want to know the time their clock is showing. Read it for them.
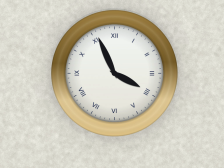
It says 3:56
